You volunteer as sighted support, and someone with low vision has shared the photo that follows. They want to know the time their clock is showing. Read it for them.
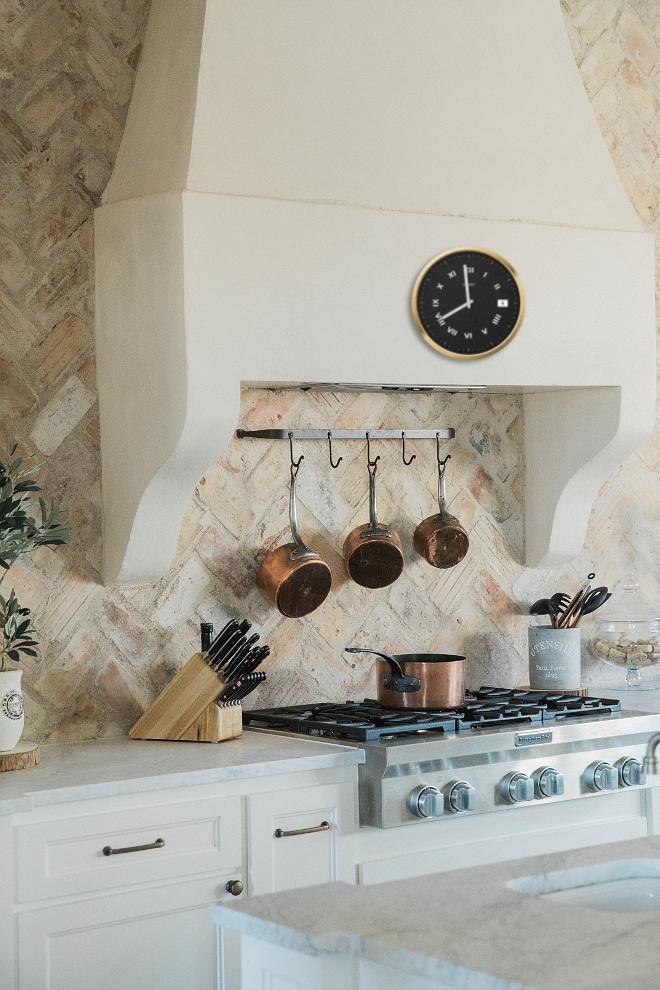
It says 7:59
